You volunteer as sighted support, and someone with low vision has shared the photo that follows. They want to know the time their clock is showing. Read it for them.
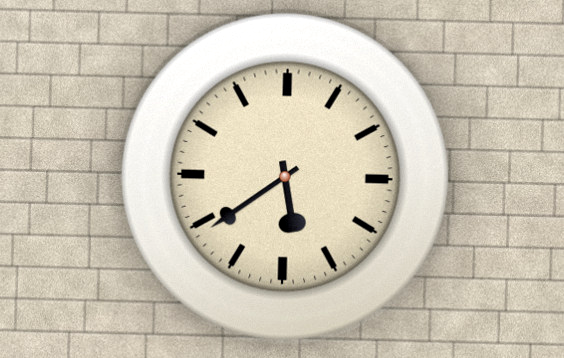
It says 5:39
